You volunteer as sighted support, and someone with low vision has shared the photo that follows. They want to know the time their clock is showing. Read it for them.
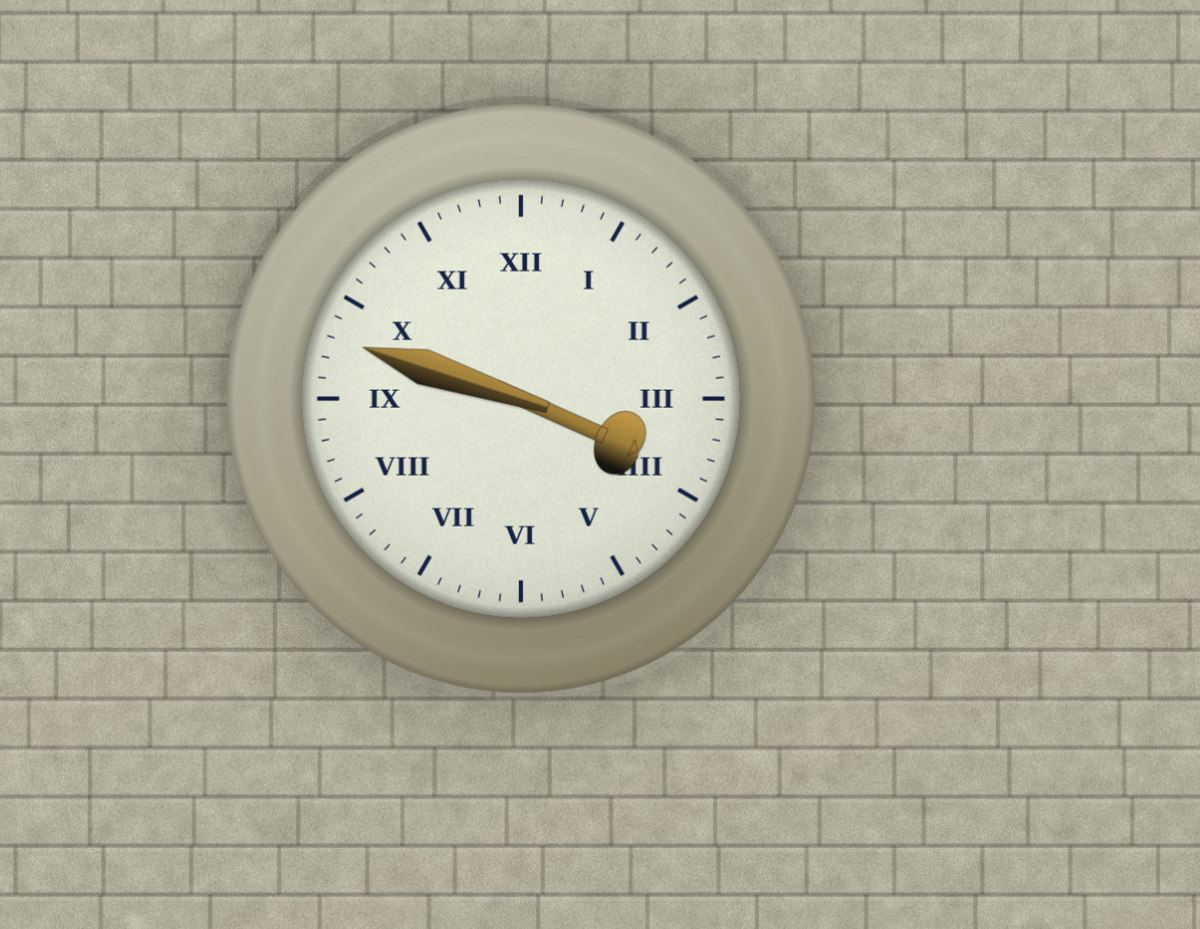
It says 3:48
